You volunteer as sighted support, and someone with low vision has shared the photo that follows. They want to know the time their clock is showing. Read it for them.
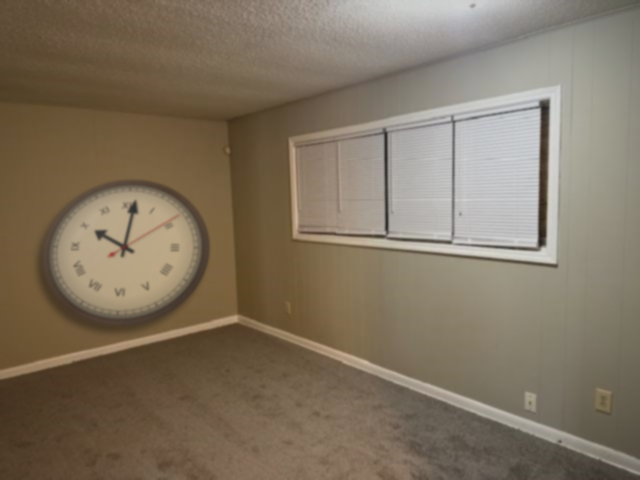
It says 10:01:09
